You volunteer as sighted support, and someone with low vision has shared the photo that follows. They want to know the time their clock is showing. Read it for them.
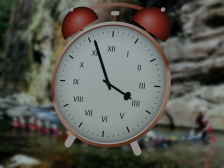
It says 3:56
